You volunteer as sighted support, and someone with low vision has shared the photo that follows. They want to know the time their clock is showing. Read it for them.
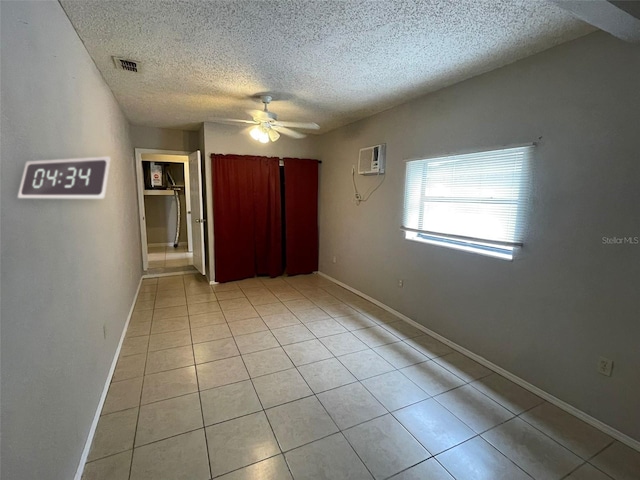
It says 4:34
